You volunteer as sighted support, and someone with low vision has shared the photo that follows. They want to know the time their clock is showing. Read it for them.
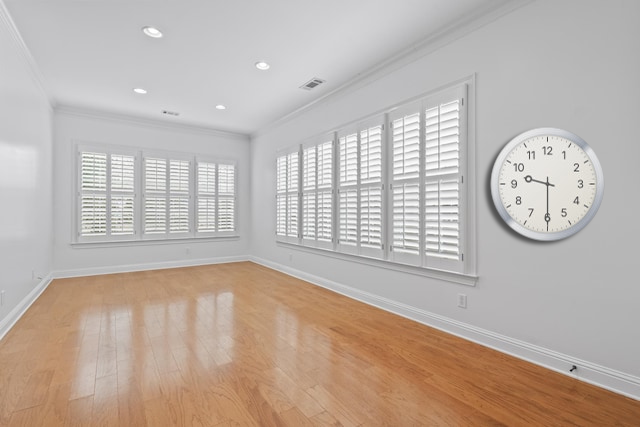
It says 9:30
